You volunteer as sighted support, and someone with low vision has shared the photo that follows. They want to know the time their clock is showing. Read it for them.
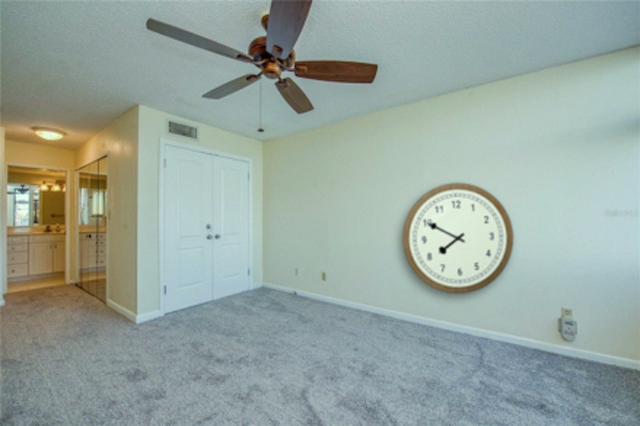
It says 7:50
